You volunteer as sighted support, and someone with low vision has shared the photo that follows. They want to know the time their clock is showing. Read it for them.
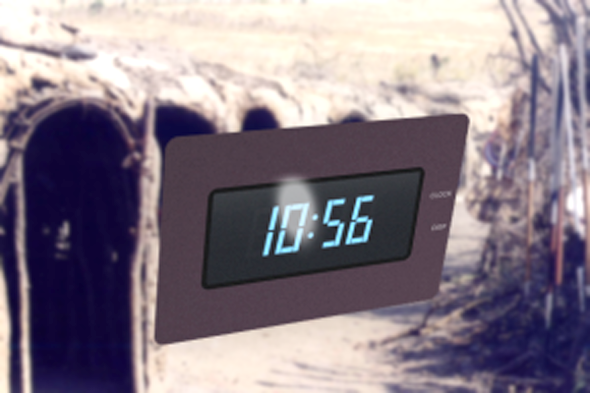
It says 10:56
